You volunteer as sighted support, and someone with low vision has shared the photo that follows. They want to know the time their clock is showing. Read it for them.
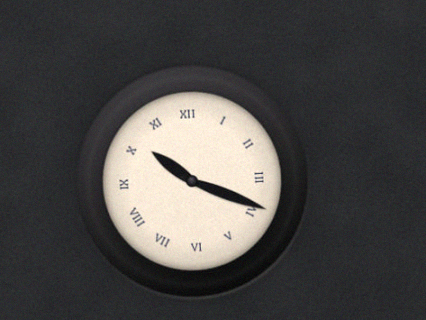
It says 10:19
